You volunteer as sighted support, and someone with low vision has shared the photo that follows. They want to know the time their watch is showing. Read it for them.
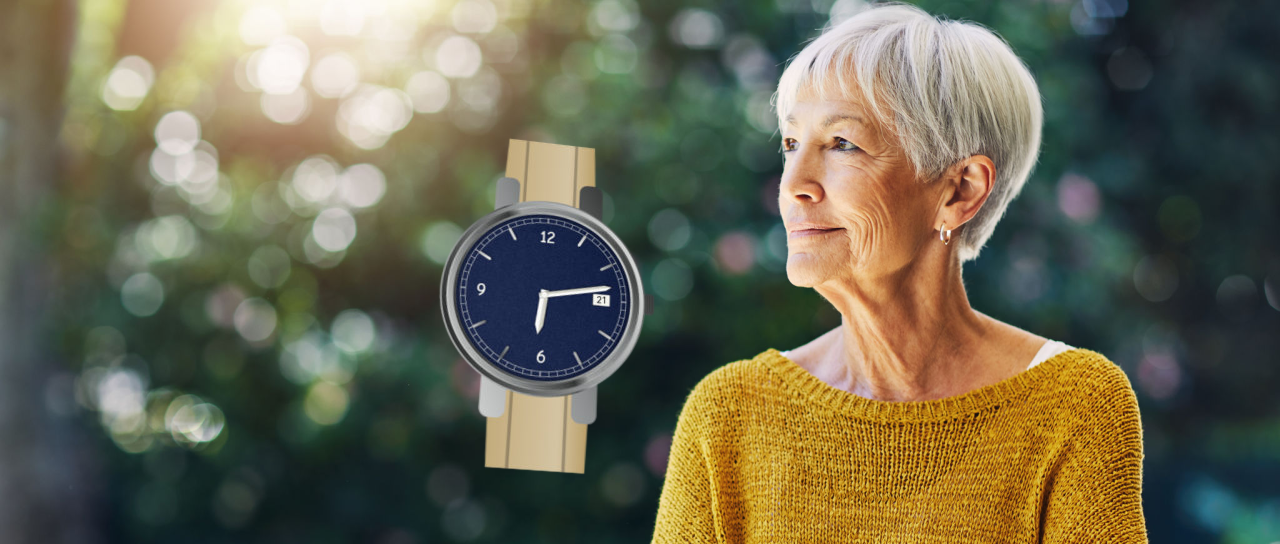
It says 6:13
